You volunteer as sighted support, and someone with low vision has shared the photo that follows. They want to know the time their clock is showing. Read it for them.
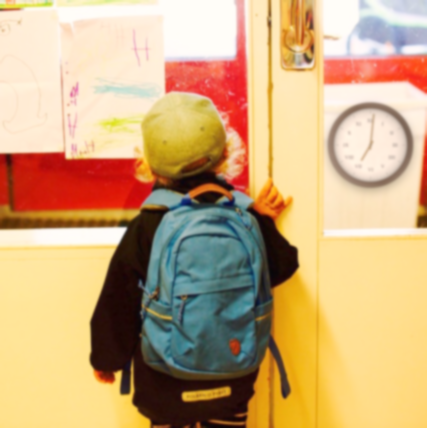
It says 7:01
